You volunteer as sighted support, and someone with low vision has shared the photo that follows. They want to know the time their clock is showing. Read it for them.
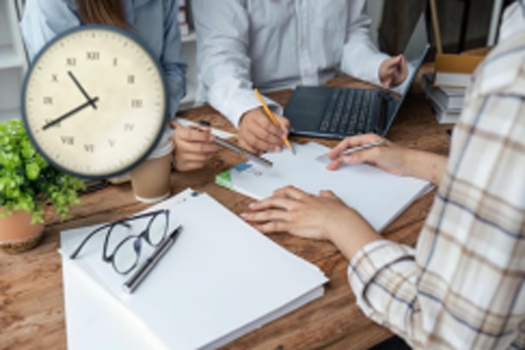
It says 10:40
